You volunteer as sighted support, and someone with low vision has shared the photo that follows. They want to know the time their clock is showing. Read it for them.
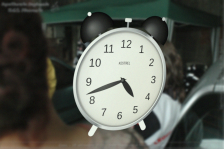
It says 4:42
